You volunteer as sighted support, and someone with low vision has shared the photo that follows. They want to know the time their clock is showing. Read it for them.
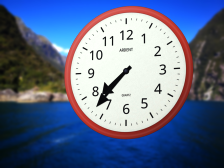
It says 7:37
